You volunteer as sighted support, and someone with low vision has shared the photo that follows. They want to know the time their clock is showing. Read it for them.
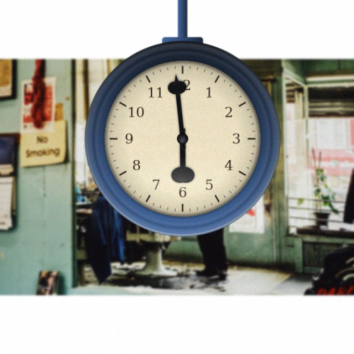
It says 5:59
